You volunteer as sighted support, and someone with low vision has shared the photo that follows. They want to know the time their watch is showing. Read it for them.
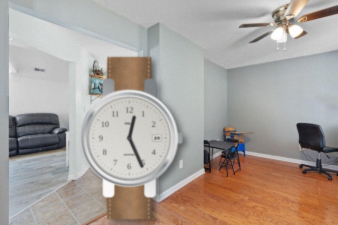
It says 12:26
